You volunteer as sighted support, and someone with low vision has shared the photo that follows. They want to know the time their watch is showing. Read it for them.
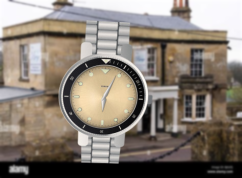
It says 6:04
